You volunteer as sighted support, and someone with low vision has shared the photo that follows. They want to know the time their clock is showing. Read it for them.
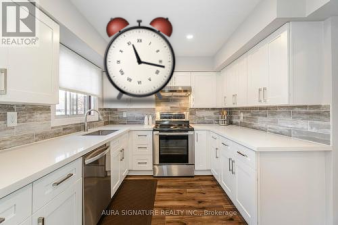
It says 11:17
